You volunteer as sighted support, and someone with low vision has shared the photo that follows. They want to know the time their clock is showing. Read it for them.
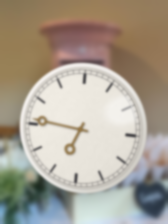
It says 6:46
